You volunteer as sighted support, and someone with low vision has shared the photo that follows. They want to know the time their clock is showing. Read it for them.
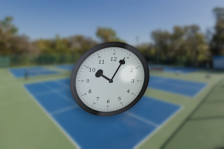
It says 10:04
